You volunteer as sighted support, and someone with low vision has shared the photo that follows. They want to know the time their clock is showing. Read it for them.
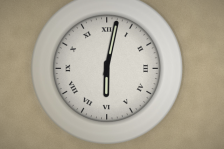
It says 6:02
